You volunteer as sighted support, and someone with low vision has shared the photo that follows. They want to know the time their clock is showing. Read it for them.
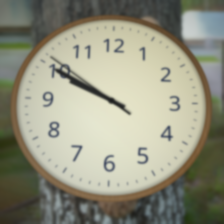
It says 9:49:51
